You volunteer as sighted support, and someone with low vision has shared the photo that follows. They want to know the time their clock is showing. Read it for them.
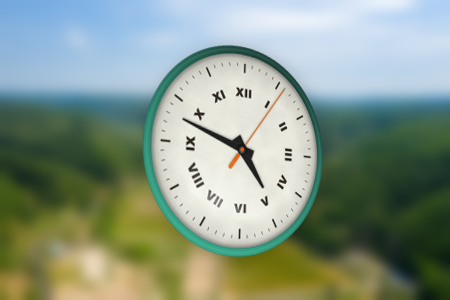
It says 4:48:06
